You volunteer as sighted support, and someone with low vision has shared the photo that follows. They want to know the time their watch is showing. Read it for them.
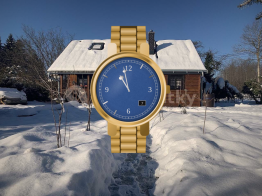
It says 10:58
